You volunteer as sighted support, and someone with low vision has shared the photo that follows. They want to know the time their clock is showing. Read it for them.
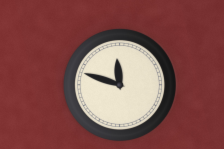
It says 11:48
